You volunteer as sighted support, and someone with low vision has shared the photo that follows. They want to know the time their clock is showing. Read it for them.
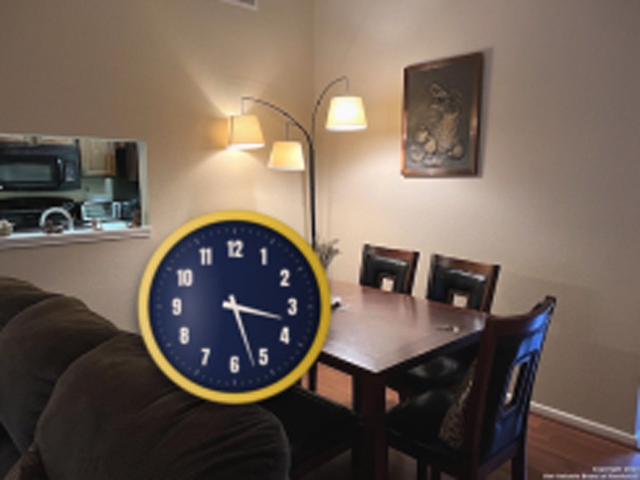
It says 3:27
